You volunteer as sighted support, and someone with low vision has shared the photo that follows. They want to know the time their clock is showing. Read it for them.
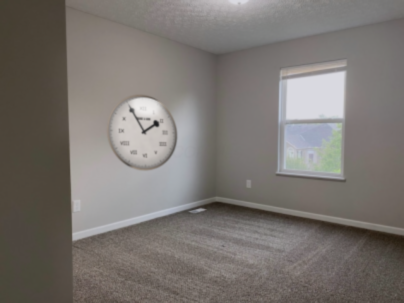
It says 1:55
